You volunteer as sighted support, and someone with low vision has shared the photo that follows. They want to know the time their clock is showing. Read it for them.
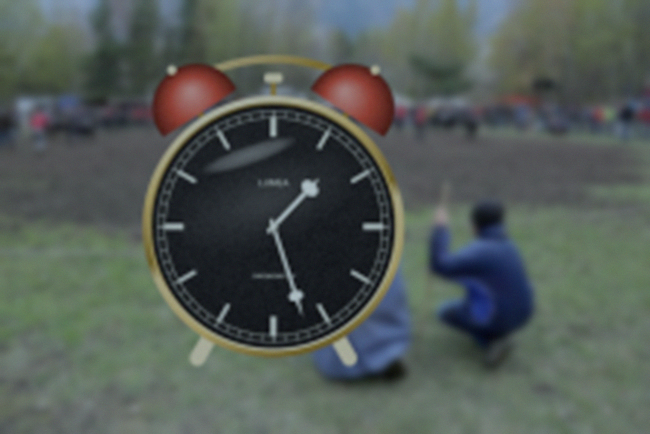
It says 1:27
